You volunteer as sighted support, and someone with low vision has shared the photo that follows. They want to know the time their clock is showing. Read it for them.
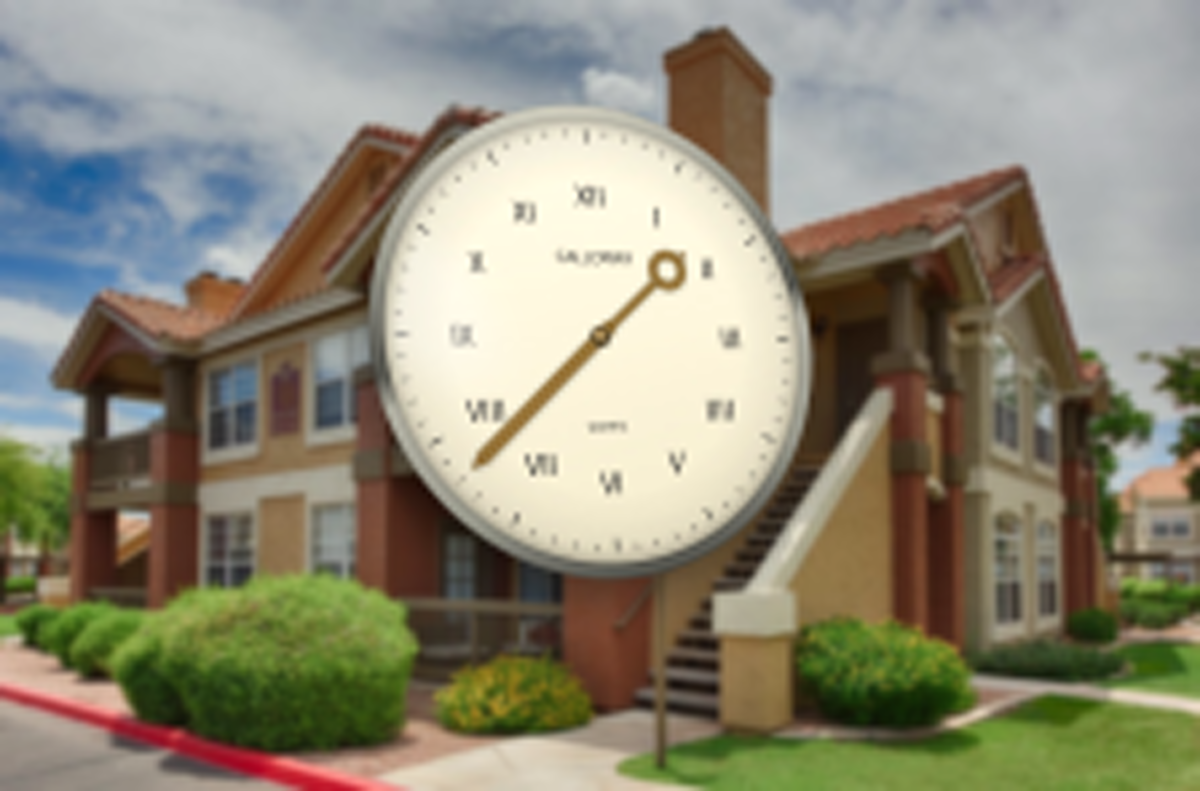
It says 1:38
